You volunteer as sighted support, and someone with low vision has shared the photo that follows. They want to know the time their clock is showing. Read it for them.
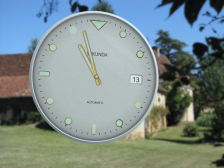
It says 10:57
